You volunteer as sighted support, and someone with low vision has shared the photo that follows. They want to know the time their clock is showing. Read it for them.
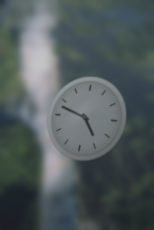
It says 4:48
